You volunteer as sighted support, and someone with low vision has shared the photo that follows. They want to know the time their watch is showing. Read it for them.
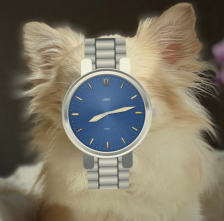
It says 8:13
